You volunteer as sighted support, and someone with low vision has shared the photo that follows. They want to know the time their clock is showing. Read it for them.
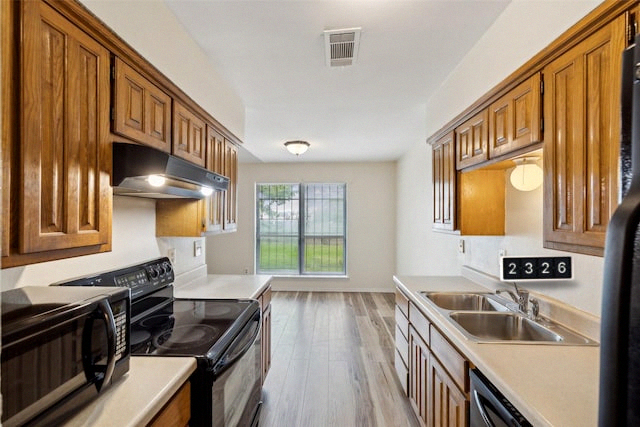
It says 23:26
